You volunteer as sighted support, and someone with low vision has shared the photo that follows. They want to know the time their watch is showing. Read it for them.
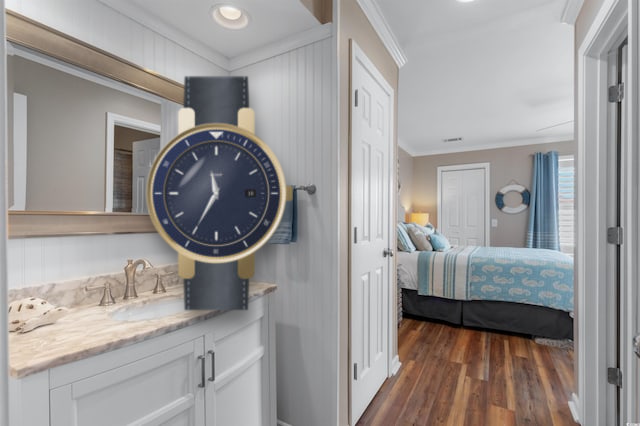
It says 11:35
